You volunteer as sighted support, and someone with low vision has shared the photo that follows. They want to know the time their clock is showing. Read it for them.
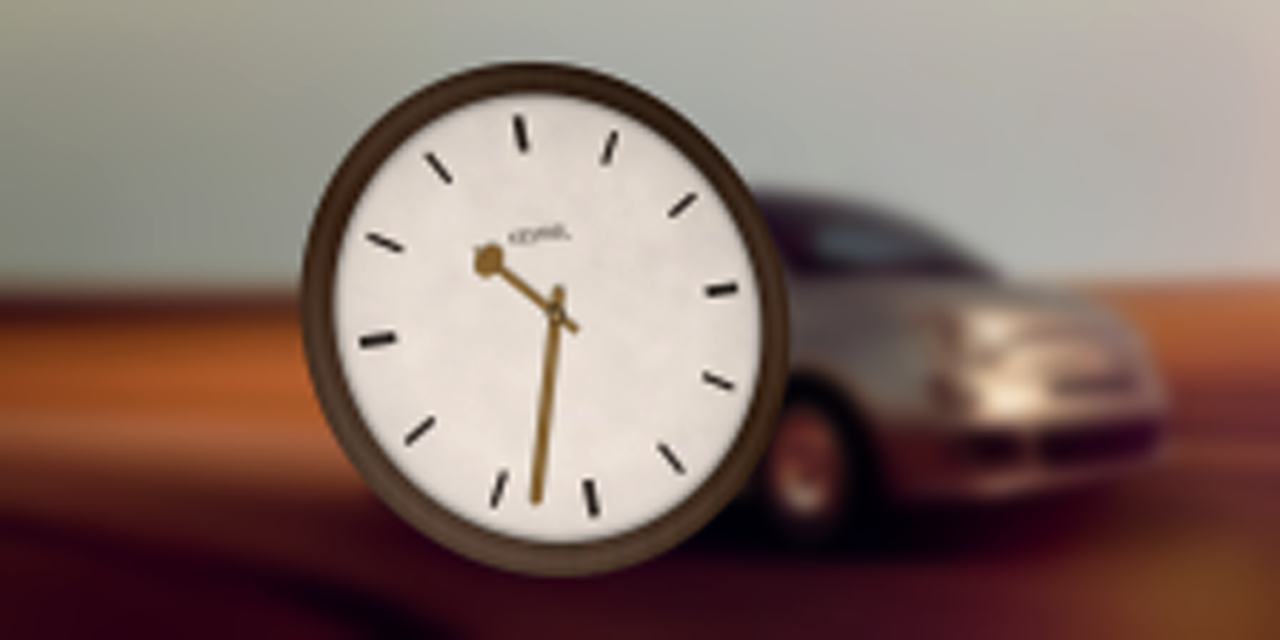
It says 10:33
